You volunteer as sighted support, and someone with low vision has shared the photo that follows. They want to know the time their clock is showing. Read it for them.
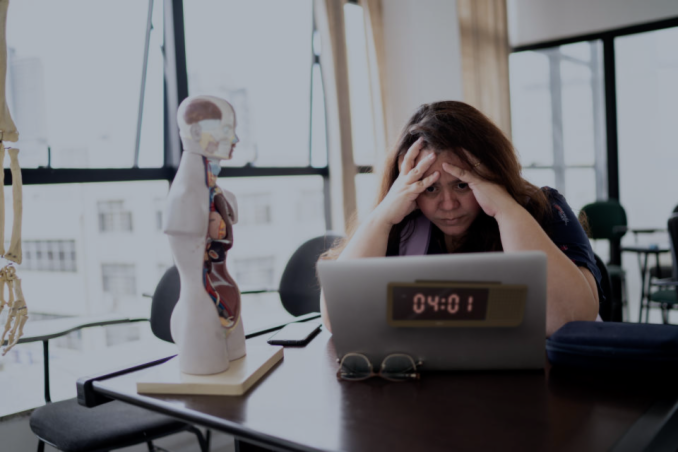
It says 4:01
